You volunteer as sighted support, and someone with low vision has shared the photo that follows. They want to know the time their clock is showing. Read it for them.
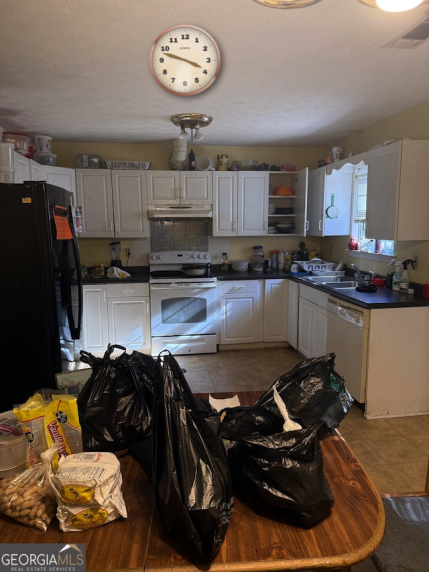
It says 3:48
